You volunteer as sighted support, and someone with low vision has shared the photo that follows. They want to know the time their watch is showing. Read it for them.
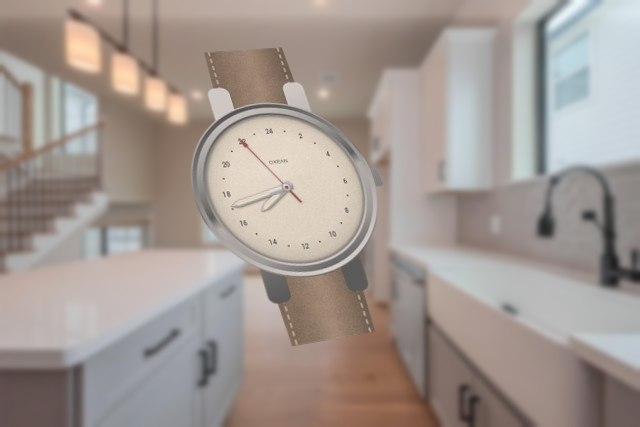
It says 15:42:55
